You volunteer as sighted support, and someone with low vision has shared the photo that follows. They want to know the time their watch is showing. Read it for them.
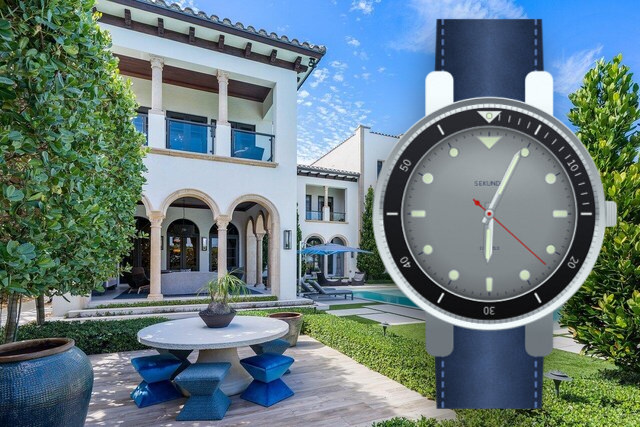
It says 6:04:22
